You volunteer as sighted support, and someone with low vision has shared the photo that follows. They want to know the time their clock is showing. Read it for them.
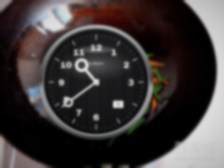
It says 10:39
